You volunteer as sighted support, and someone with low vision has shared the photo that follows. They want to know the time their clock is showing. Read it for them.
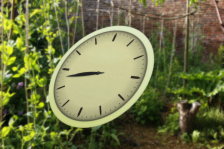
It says 8:43
